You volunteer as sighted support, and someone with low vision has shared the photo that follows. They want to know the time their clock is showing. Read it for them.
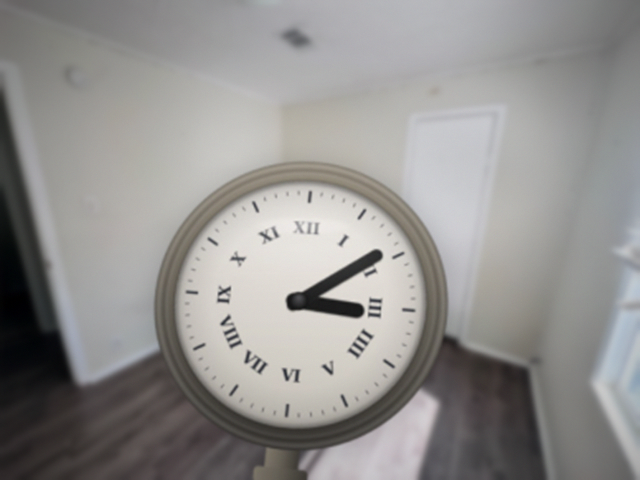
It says 3:09
